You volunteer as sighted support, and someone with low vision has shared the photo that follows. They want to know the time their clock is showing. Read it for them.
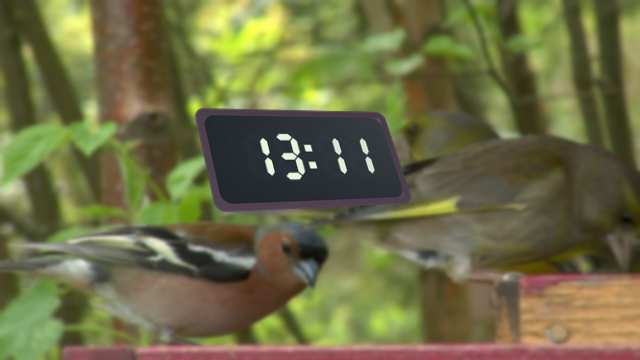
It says 13:11
